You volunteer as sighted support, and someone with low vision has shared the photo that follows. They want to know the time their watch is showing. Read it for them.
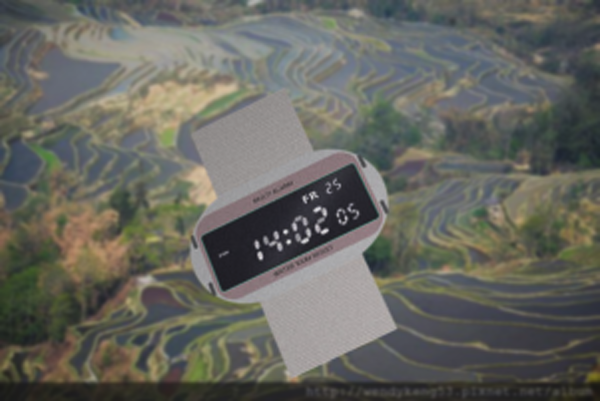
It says 14:02:05
